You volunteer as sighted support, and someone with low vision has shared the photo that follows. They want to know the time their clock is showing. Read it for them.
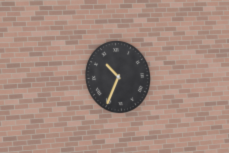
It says 10:35
